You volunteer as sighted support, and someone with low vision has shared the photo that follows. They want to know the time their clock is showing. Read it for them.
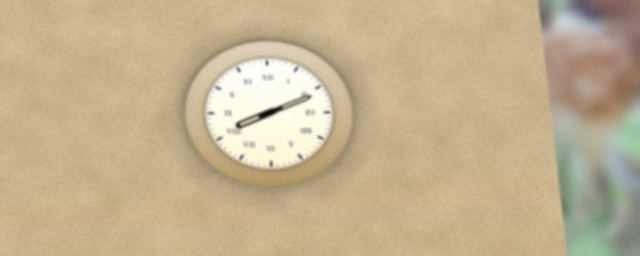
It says 8:11
